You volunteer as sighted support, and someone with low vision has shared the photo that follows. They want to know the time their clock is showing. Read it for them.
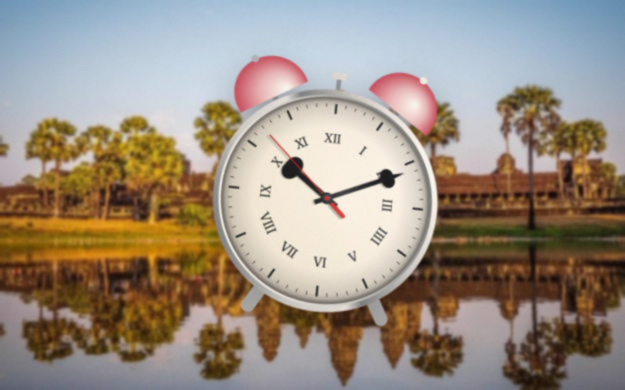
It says 10:10:52
